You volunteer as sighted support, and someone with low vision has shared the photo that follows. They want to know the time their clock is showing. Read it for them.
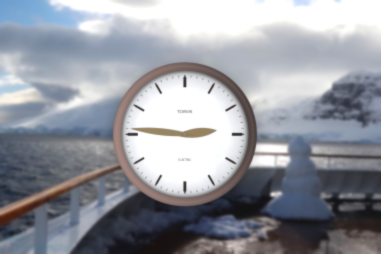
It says 2:46
